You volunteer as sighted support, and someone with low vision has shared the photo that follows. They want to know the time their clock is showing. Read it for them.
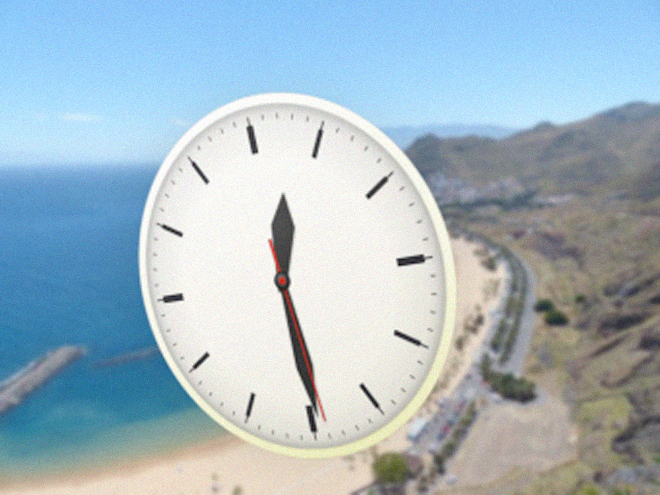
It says 12:29:29
